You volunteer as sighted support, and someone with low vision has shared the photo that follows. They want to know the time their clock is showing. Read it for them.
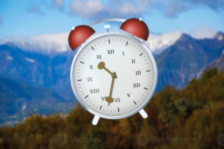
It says 10:33
